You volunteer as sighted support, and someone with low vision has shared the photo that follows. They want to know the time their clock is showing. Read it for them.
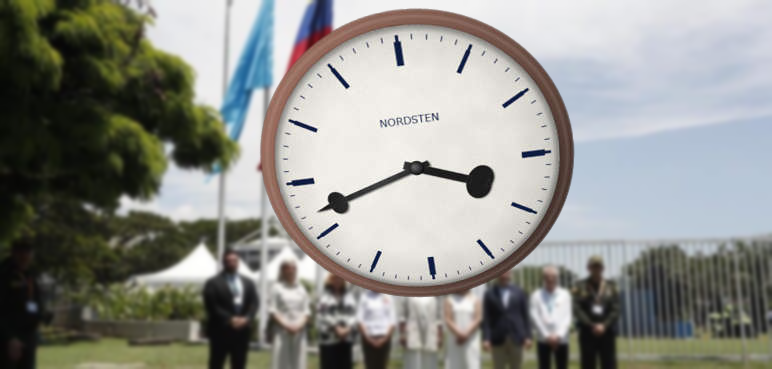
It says 3:42
